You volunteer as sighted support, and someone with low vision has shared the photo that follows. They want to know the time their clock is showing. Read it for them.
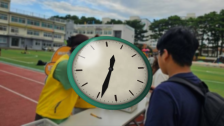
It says 12:34
